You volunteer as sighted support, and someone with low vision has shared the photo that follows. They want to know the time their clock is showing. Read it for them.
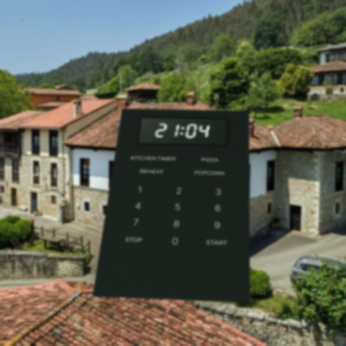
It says 21:04
